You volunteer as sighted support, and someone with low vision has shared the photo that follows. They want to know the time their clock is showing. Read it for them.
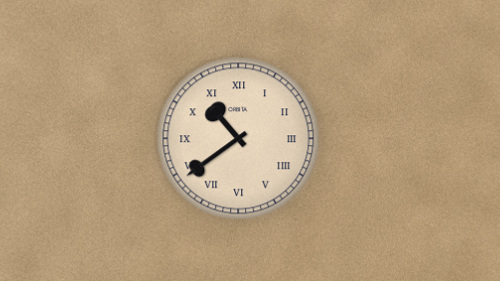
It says 10:39
